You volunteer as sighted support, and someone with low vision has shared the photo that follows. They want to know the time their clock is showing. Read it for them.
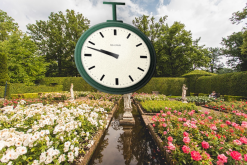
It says 9:48
